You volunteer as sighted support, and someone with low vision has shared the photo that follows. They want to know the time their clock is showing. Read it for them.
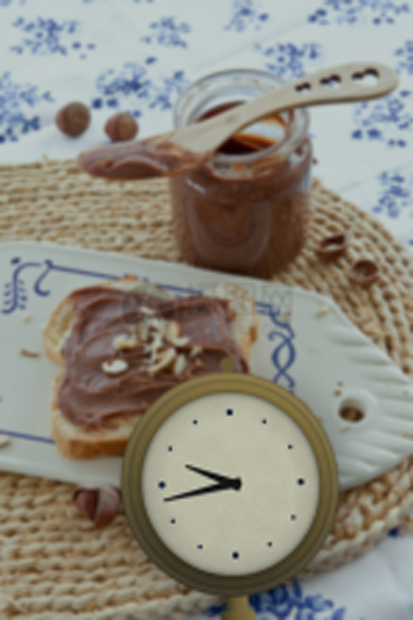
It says 9:43
